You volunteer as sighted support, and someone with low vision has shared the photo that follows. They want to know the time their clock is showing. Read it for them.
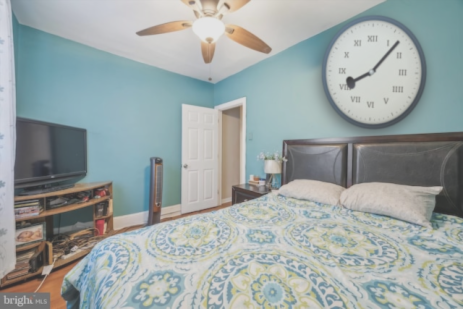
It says 8:07
